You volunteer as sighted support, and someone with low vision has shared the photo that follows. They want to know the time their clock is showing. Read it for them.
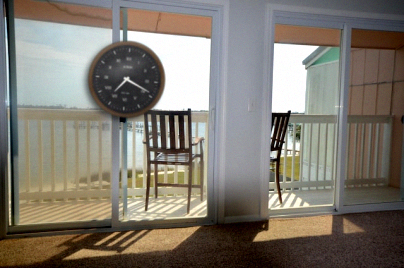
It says 7:19
